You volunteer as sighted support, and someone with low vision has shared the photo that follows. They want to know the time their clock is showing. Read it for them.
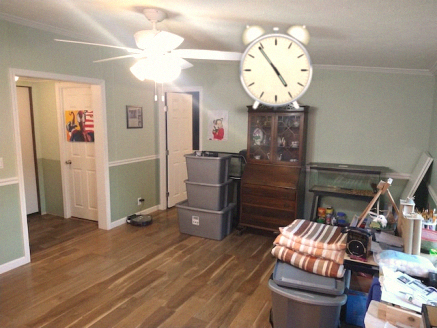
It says 4:54
